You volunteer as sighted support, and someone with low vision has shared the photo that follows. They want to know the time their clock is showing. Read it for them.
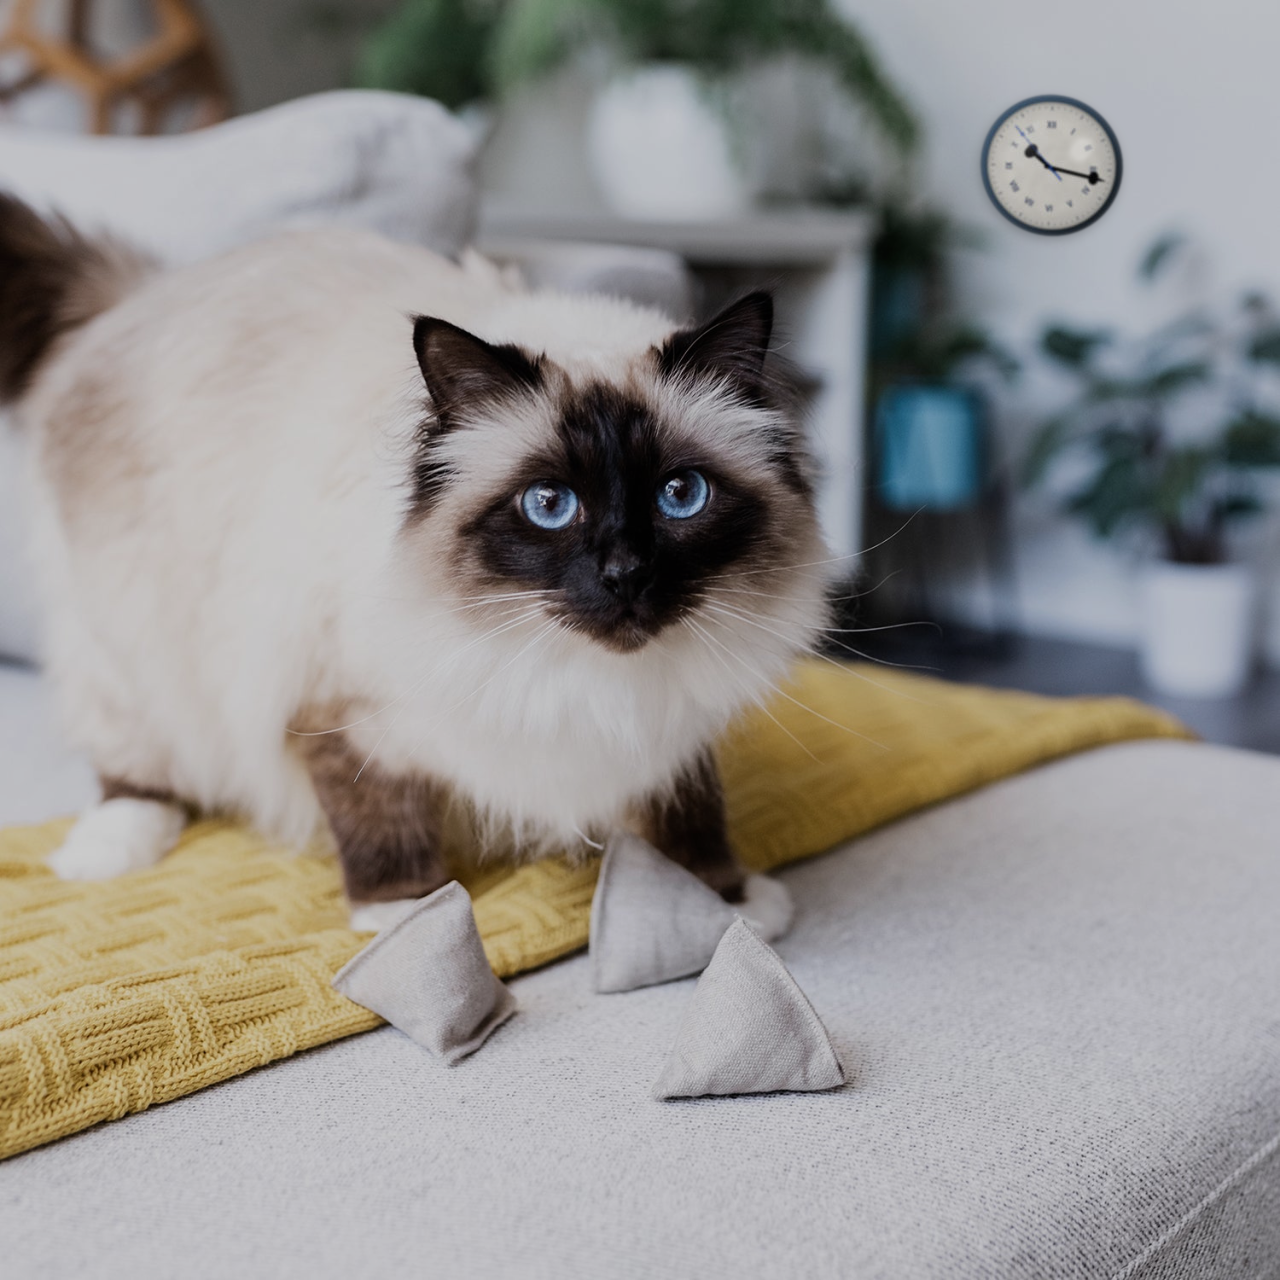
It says 10:16:53
